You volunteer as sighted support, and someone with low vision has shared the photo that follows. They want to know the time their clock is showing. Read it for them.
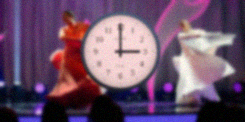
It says 3:00
